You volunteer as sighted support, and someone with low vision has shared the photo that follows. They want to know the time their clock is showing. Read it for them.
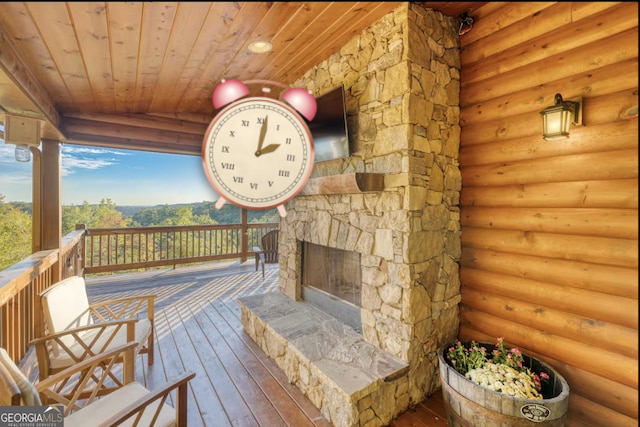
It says 2:01
